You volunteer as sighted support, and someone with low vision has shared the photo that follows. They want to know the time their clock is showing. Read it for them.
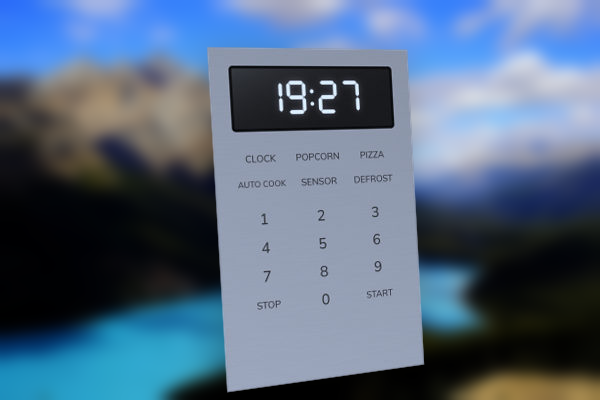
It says 19:27
